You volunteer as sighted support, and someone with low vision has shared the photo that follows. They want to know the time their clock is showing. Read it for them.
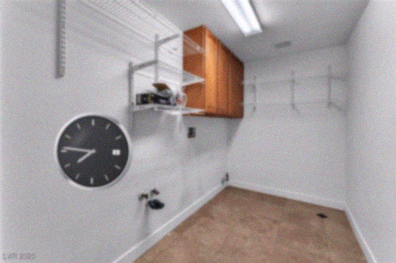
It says 7:46
